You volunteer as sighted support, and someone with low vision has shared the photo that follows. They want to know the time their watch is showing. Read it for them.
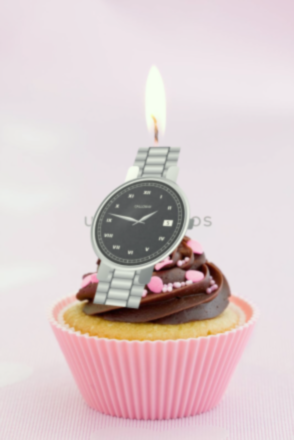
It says 1:47
